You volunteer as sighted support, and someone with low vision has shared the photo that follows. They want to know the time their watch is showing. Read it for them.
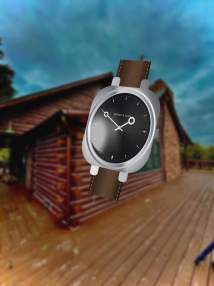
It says 1:50
